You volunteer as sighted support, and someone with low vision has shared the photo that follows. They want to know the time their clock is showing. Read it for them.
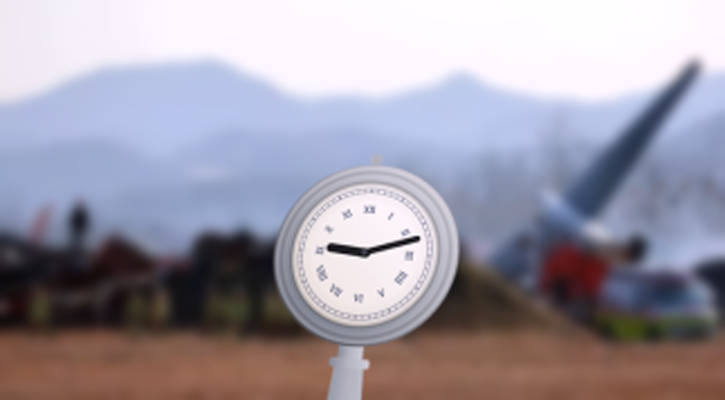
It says 9:12
